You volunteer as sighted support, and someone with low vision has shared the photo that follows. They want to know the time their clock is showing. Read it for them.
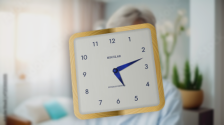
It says 5:12
